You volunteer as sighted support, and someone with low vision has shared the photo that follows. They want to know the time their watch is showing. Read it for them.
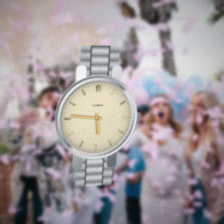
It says 5:46
